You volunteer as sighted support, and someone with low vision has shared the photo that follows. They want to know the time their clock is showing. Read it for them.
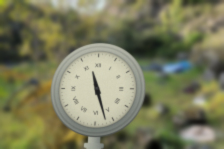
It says 11:27
